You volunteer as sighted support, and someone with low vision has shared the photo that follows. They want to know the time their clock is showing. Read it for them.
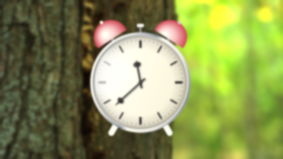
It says 11:38
